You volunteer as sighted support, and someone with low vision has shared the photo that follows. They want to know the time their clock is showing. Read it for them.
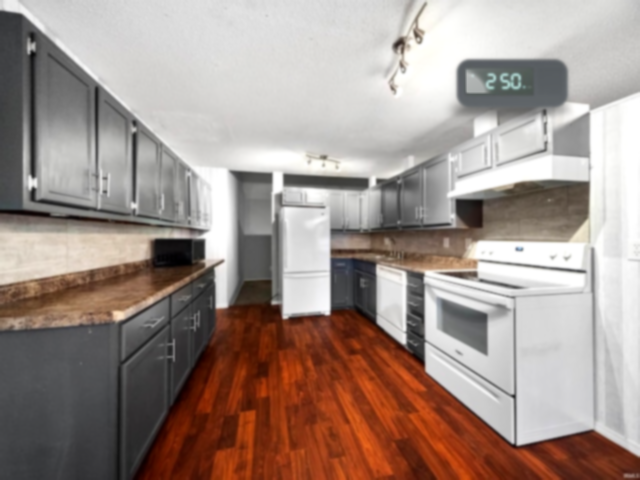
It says 2:50
